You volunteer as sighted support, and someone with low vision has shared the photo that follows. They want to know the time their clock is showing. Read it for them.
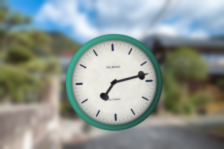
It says 7:13
